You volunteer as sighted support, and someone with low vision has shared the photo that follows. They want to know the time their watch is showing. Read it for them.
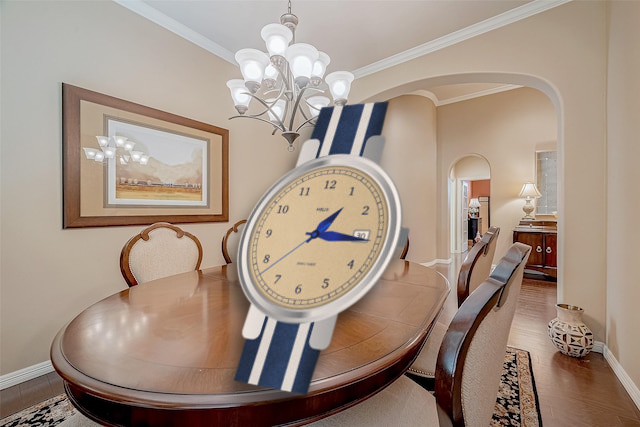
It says 1:15:38
